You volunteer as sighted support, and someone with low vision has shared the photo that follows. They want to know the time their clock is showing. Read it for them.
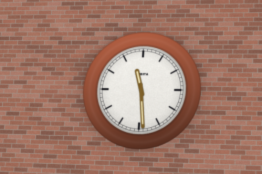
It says 11:29
